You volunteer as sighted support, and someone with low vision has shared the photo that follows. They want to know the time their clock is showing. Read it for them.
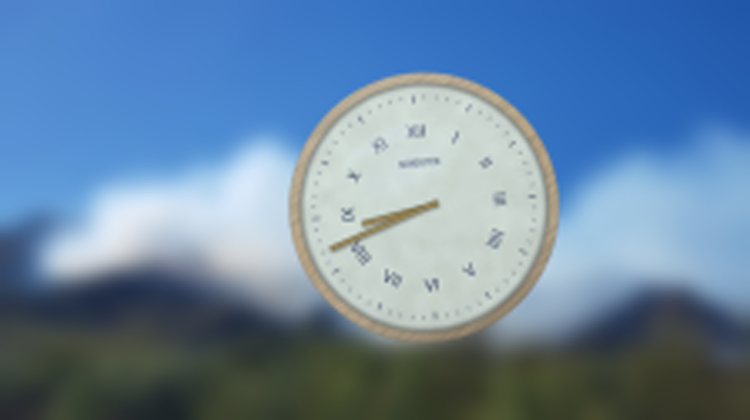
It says 8:42
